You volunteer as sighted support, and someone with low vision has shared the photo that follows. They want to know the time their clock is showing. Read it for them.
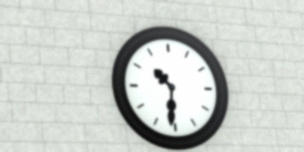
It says 10:31
